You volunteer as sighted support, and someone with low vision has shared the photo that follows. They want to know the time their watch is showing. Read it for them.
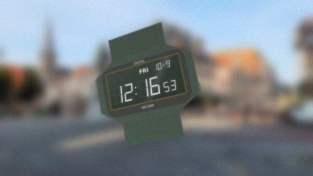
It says 12:16:53
